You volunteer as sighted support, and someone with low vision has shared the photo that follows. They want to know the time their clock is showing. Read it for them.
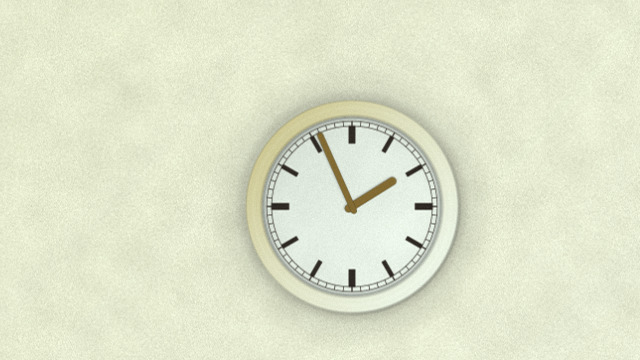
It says 1:56
